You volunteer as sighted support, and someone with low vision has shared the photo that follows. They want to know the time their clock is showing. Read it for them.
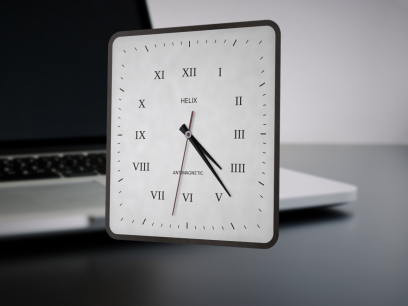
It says 4:23:32
